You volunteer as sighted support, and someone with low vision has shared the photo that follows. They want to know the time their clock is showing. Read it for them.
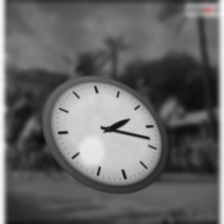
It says 2:18
